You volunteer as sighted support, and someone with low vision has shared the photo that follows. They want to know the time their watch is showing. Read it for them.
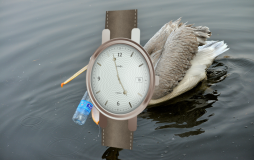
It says 4:57
